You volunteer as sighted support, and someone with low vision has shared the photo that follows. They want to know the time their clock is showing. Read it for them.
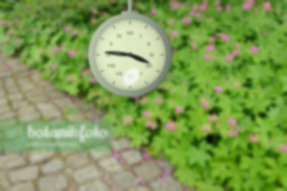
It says 3:46
